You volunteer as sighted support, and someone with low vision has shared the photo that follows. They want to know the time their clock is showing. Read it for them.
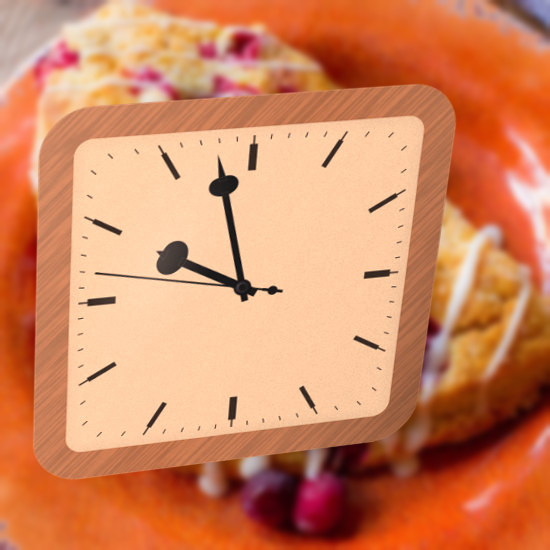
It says 9:57:47
